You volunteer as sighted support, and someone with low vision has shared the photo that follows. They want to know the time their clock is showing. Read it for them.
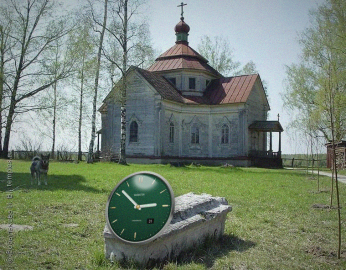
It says 2:52
